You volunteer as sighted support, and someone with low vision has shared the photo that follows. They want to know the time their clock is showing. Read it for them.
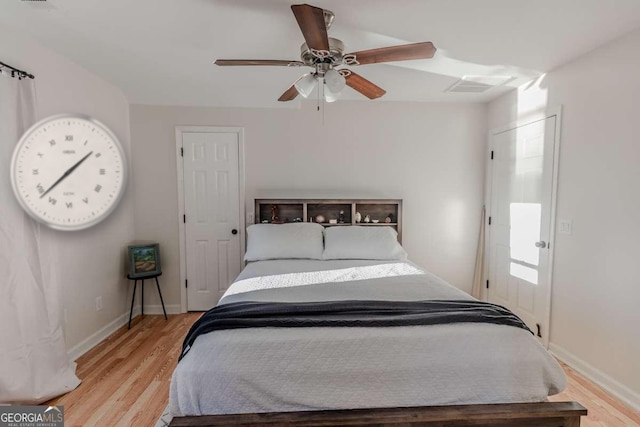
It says 1:38
